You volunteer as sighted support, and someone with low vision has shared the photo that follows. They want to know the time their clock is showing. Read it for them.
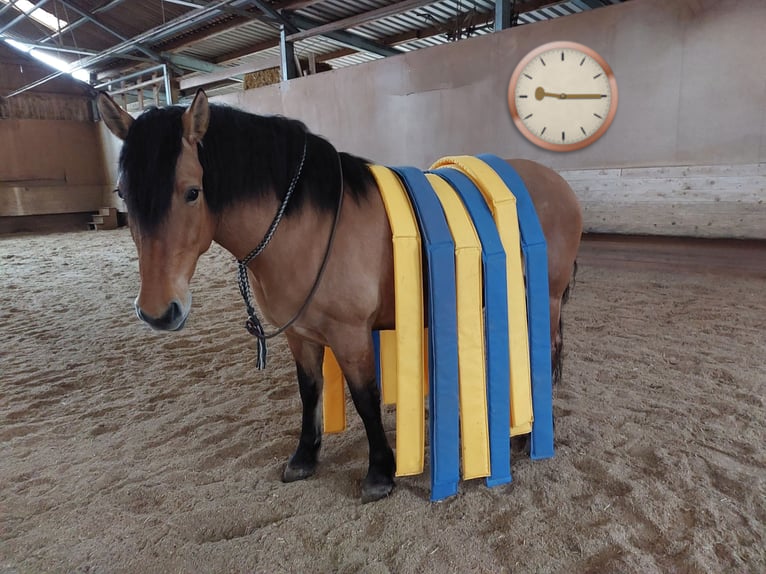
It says 9:15
